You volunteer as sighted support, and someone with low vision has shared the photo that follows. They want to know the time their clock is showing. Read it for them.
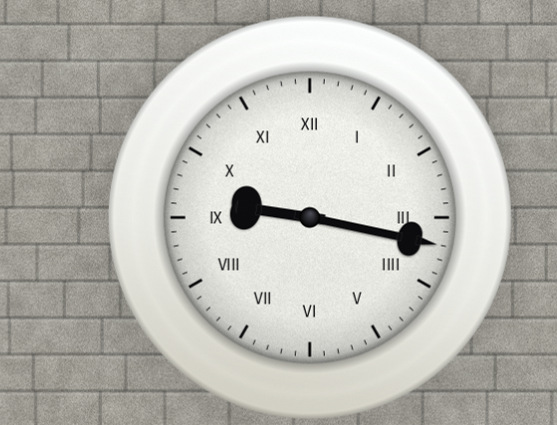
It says 9:17
